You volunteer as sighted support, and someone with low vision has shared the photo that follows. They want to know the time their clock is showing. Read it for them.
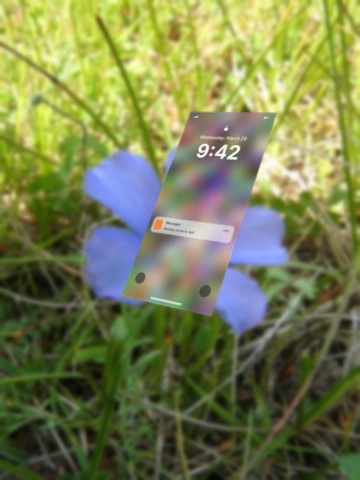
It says 9:42
